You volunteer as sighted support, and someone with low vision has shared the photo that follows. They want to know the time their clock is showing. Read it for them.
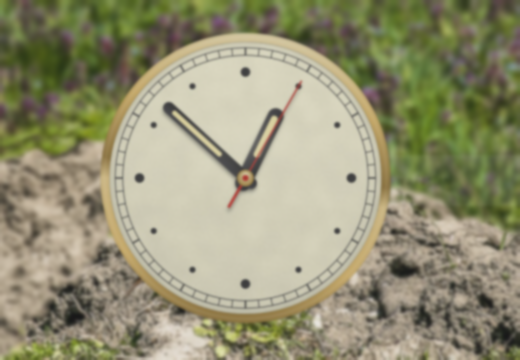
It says 12:52:05
